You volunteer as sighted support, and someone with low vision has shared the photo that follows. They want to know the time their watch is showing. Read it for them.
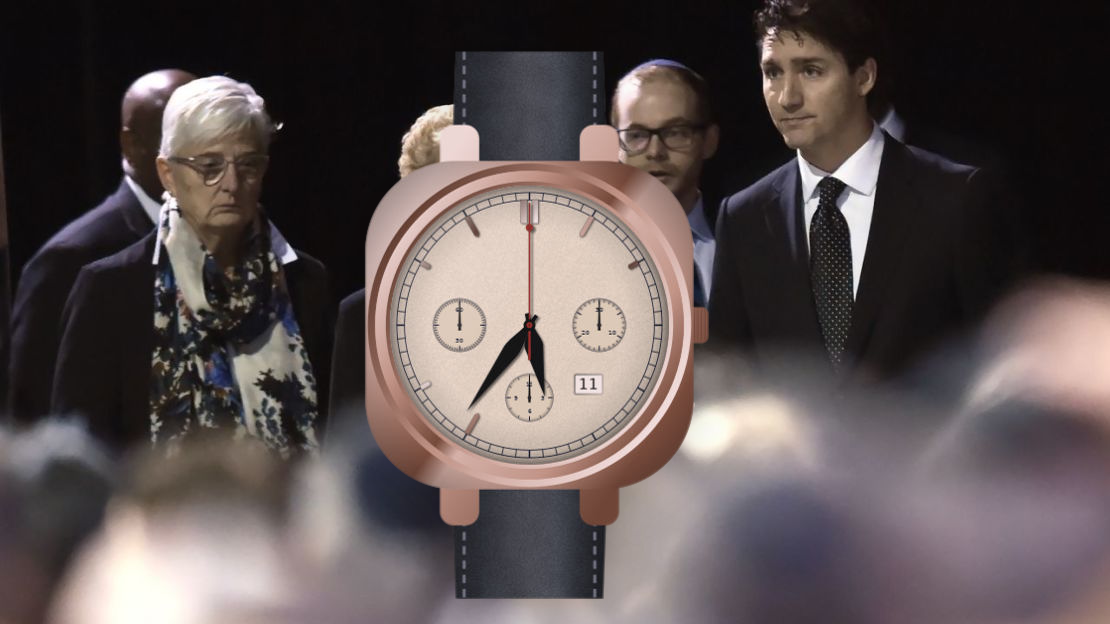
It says 5:36
